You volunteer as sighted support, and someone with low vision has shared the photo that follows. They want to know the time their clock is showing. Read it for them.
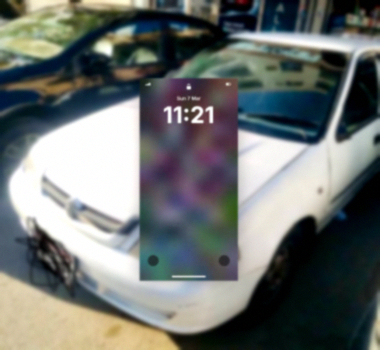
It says 11:21
